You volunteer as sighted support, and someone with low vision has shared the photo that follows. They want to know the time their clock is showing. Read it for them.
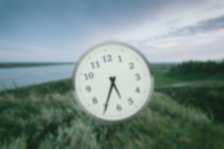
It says 5:35
